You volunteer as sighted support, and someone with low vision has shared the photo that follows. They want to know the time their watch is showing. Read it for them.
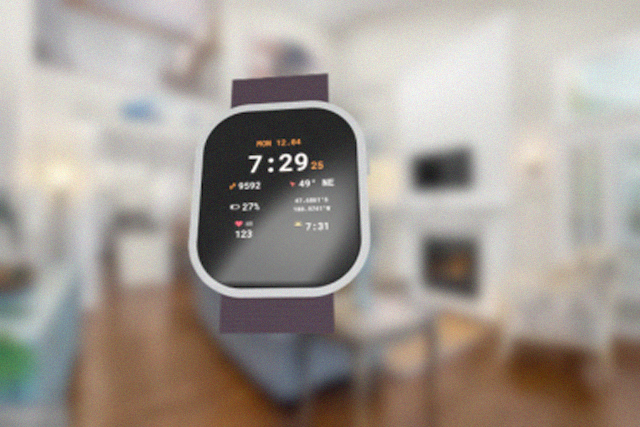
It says 7:29
